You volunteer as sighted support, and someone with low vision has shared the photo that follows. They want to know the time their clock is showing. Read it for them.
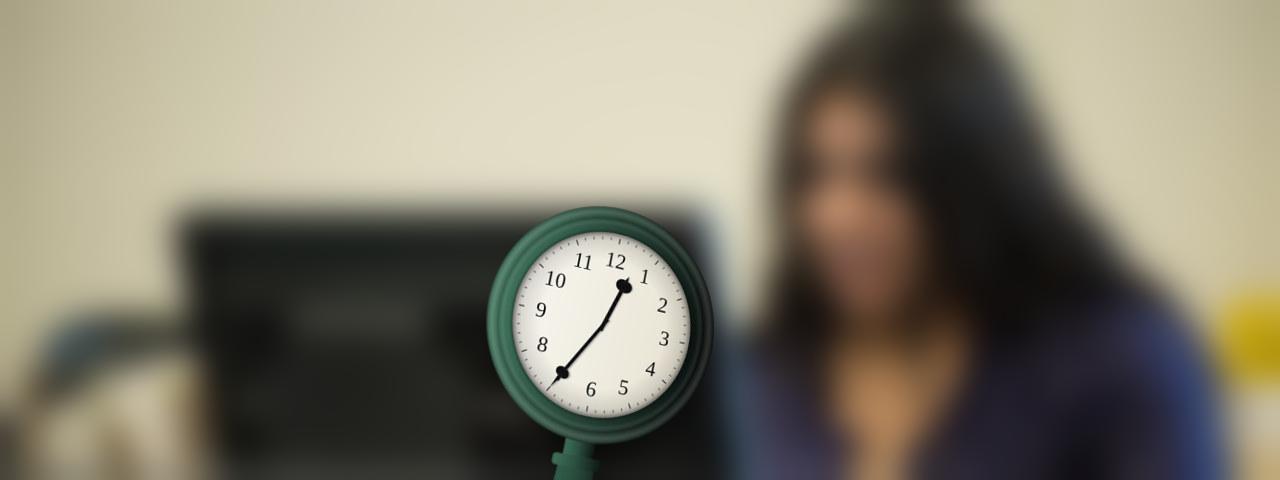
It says 12:35
